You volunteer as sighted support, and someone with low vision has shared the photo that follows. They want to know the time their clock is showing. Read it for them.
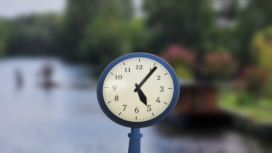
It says 5:06
